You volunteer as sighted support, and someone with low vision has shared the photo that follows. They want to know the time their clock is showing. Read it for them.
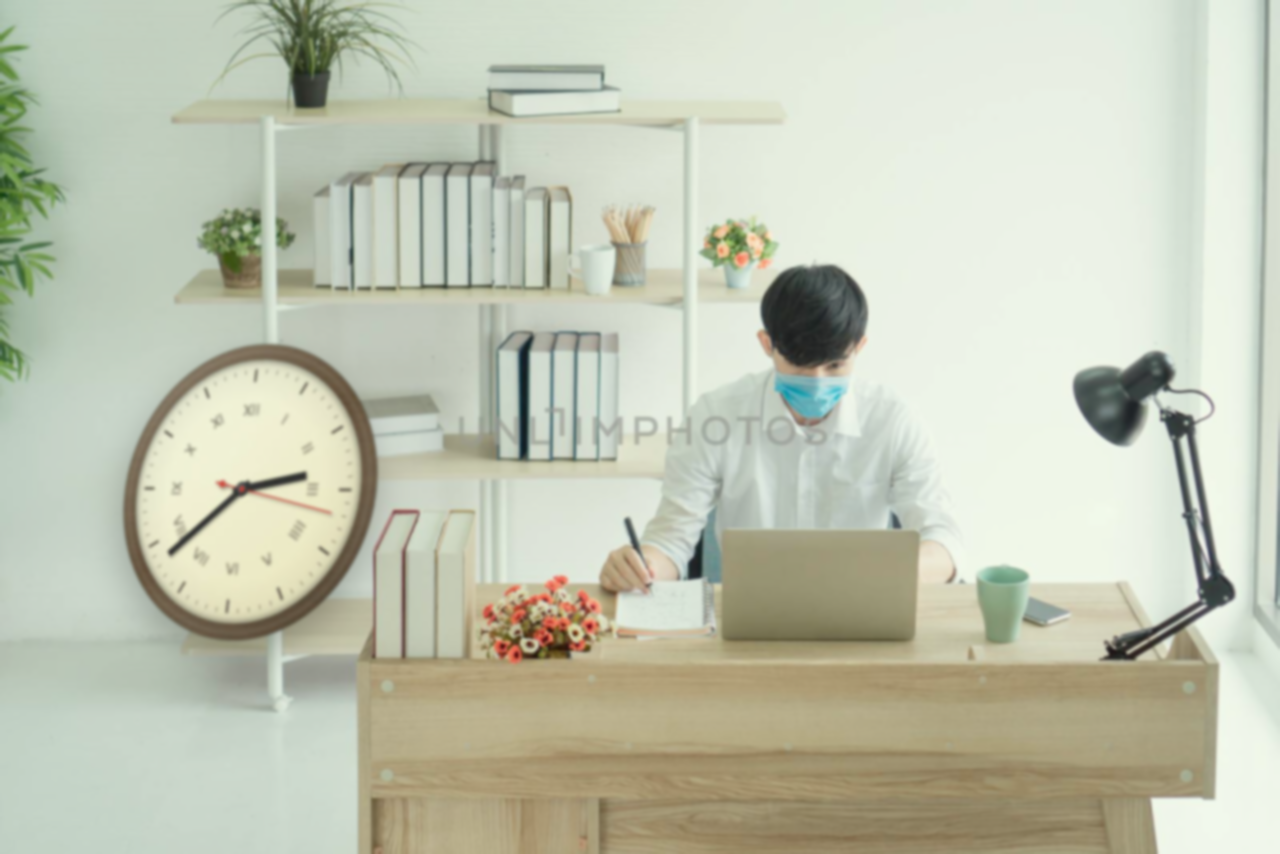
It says 2:38:17
